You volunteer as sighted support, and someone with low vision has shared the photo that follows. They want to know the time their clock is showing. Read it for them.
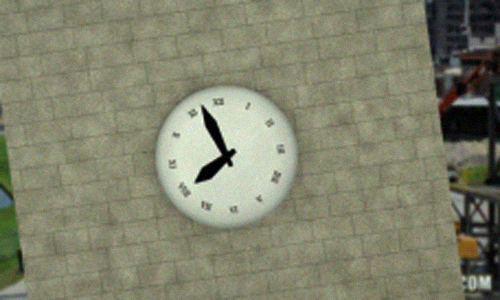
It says 7:57
